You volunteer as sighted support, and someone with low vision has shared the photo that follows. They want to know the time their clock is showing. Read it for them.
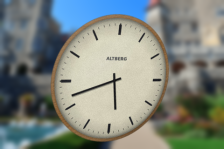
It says 5:42
